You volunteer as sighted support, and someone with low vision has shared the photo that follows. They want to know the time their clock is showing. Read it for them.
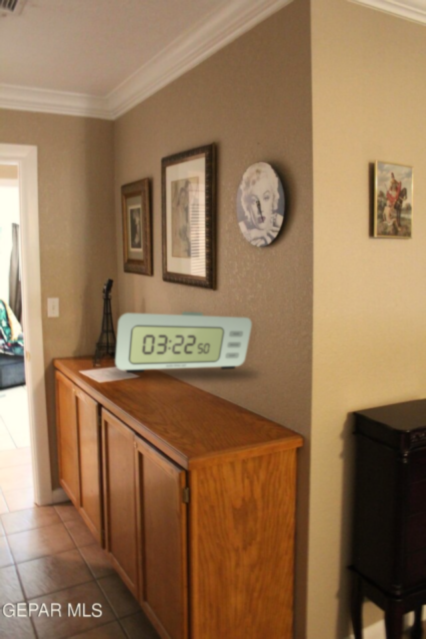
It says 3:22
